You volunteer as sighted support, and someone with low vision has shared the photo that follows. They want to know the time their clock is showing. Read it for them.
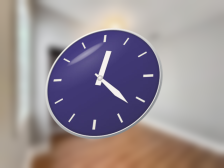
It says 12:22
